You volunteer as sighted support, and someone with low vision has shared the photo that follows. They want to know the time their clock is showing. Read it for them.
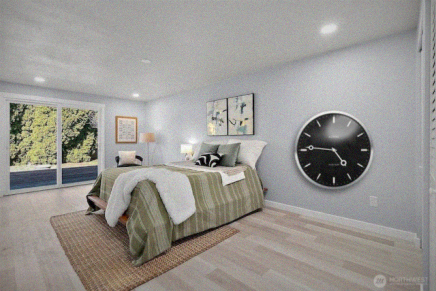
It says 4:46
